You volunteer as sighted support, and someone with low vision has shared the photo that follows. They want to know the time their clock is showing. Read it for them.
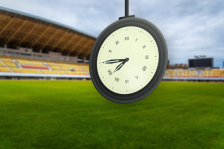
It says 7:45
